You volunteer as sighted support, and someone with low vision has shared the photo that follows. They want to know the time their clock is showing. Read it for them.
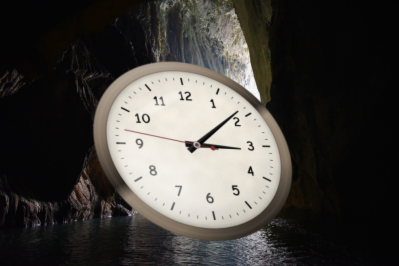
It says 3:08:47
